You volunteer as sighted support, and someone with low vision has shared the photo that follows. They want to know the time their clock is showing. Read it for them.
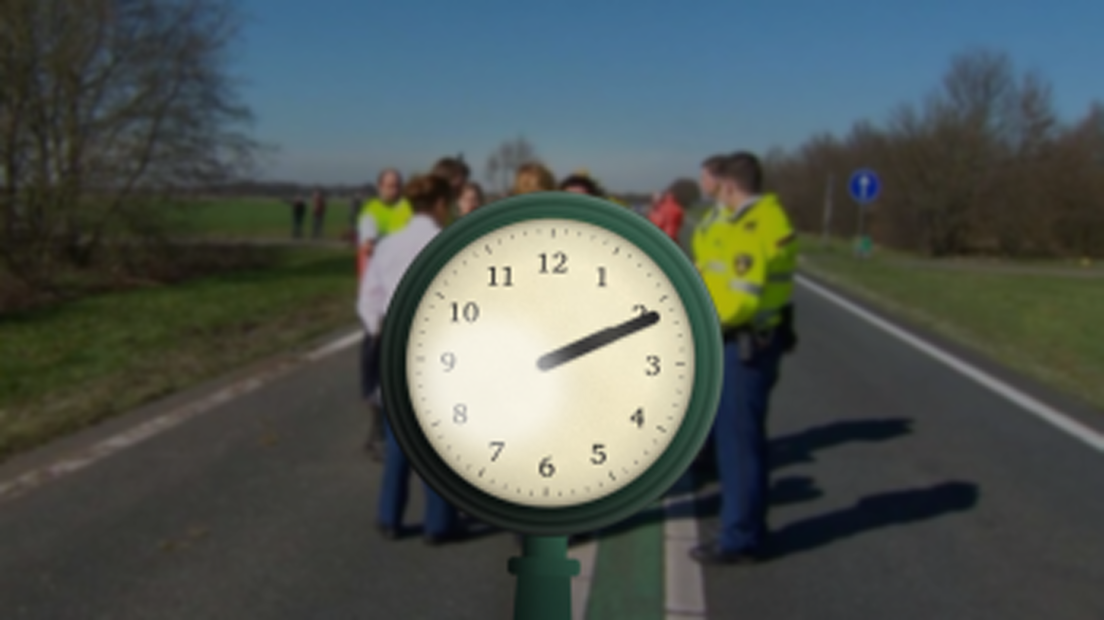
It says 2:11
